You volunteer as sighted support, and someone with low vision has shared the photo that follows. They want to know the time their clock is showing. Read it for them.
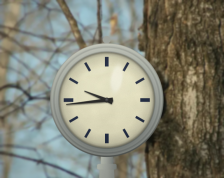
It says 9:44
